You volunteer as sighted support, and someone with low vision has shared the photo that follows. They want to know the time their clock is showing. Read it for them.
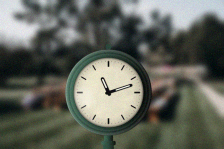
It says 11:12
